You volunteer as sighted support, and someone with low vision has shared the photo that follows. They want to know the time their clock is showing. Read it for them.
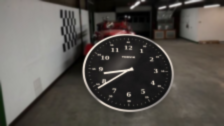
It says 8:39
